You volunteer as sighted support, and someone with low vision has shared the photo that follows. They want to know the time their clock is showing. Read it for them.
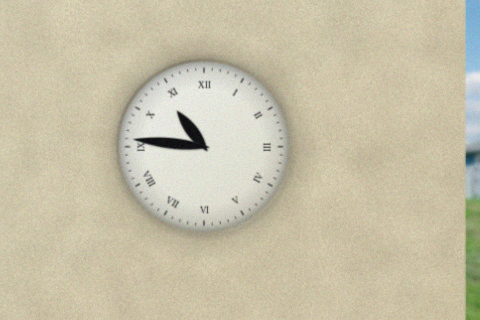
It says 10:46
